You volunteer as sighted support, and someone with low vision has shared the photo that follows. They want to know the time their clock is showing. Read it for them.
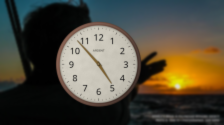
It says 4:53
